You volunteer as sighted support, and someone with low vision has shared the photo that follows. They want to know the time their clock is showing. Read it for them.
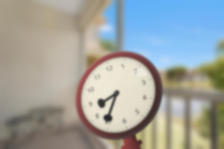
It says 8:36
